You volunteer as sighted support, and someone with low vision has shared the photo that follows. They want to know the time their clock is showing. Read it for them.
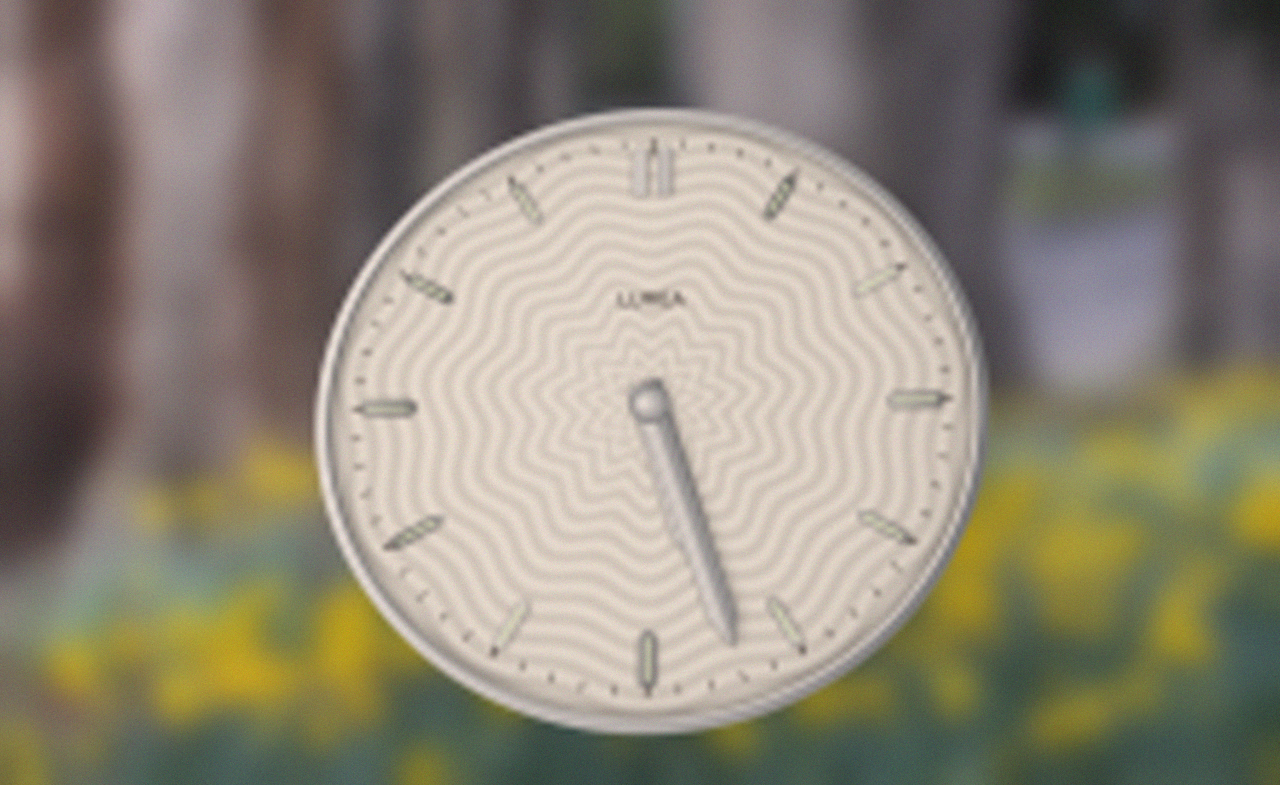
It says 5:27
